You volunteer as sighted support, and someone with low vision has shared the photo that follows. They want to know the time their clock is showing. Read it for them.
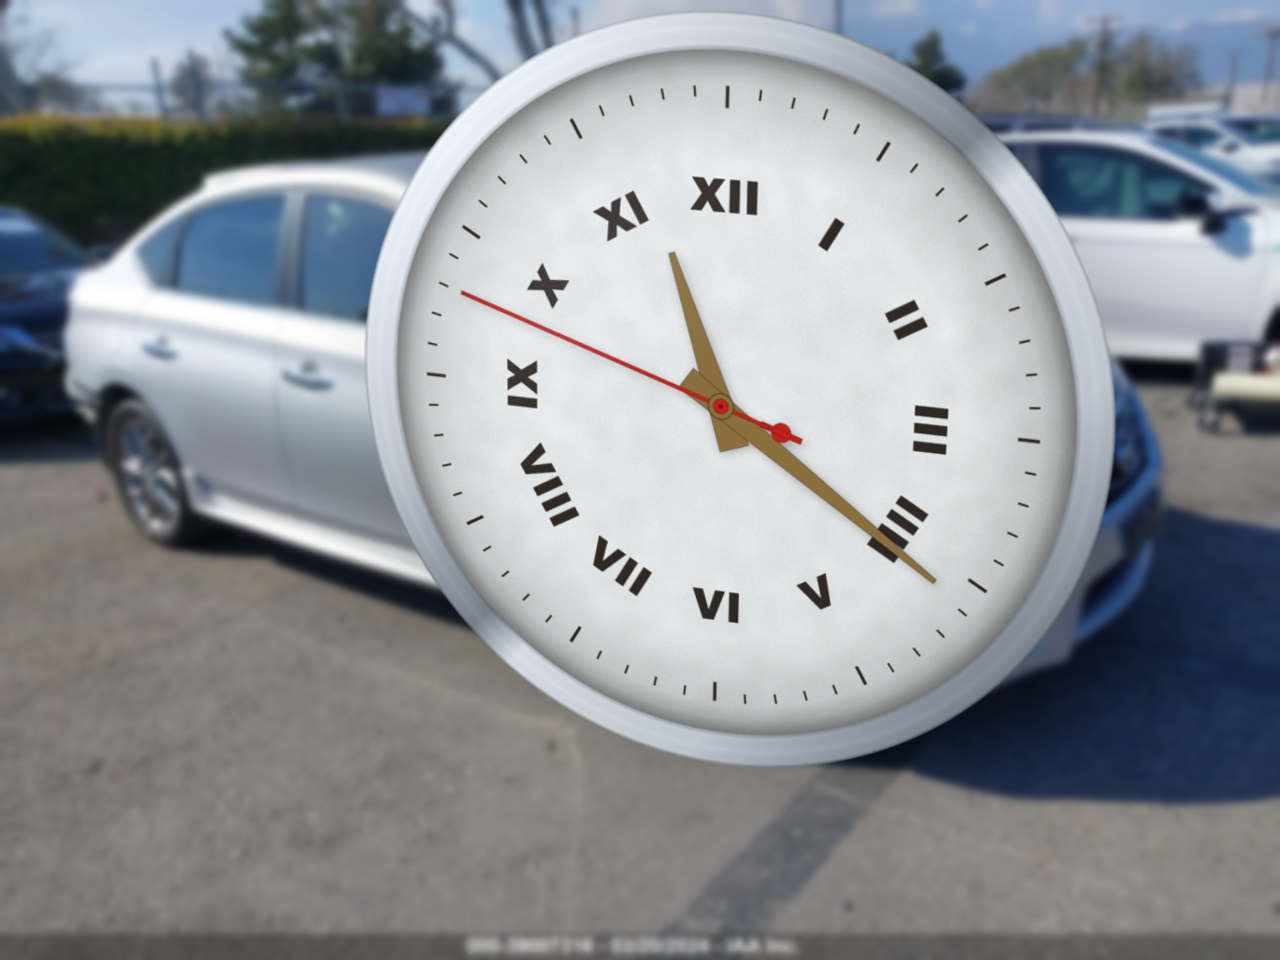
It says 11:20:48
